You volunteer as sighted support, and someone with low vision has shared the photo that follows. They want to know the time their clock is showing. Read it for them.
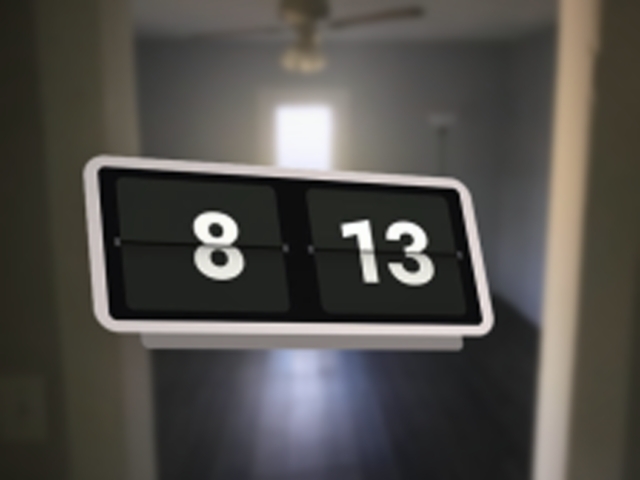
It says 8:13
